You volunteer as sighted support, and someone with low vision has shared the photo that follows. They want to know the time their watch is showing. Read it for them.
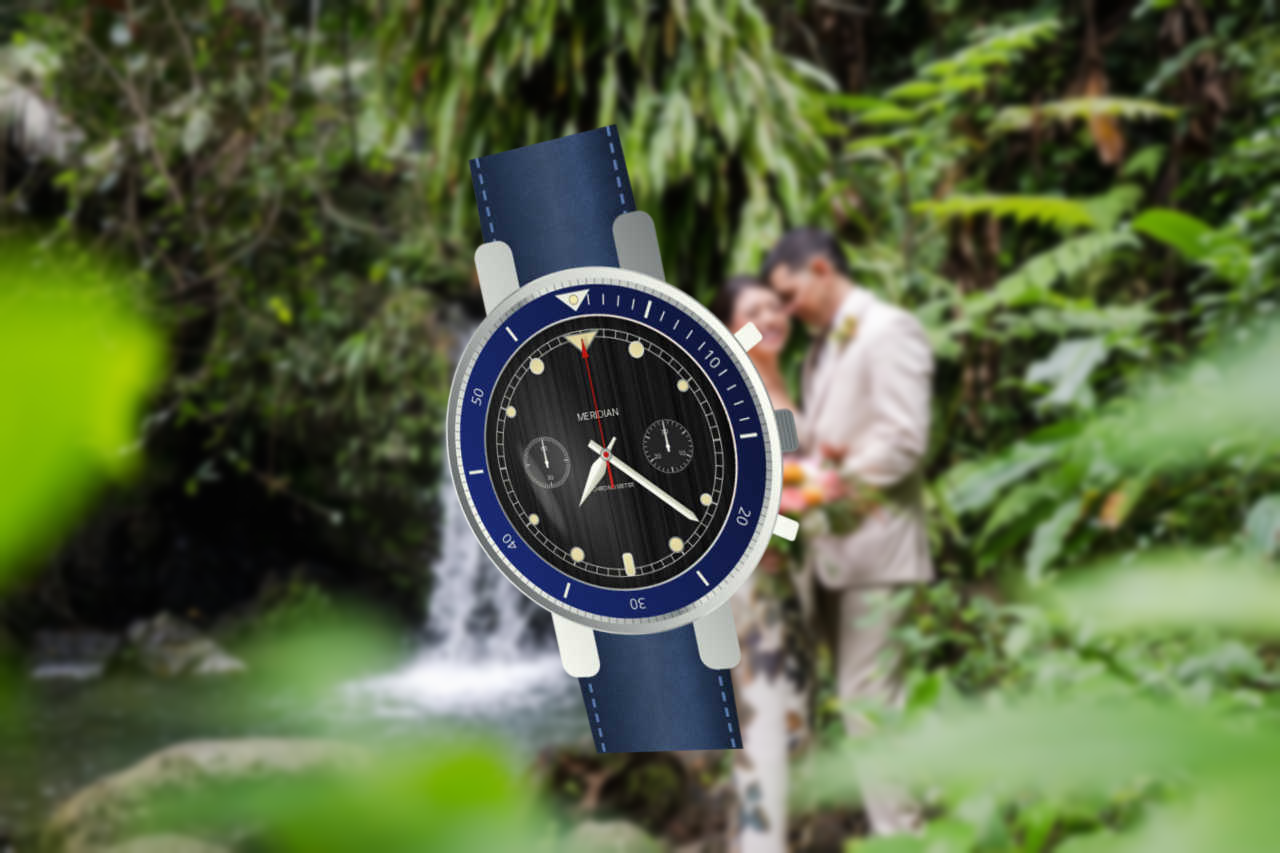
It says 7:22
